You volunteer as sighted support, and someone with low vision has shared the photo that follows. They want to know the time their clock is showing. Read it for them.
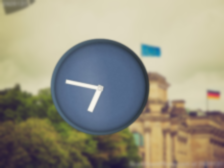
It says 6:47
